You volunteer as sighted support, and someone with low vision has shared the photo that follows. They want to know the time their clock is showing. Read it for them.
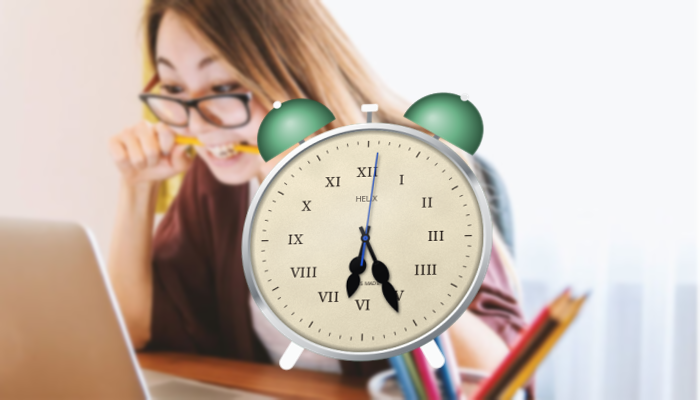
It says 6:26:01
